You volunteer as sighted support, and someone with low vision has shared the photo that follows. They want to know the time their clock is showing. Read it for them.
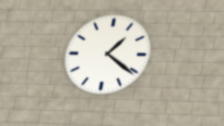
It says 1:21
